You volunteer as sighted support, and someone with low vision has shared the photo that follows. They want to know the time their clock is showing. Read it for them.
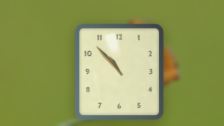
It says 10:53
